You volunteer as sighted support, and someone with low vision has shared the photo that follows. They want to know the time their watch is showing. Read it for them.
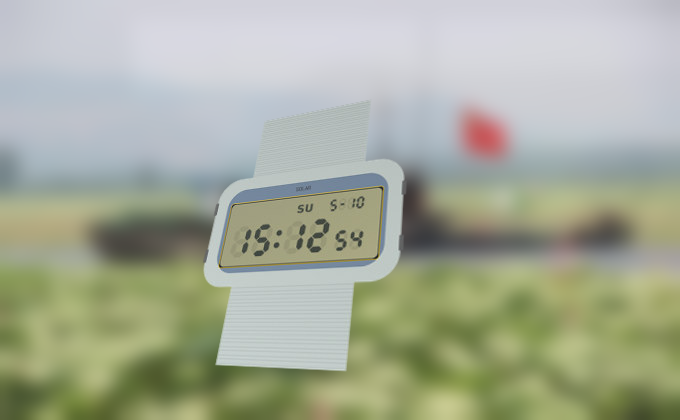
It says 15:12:54
